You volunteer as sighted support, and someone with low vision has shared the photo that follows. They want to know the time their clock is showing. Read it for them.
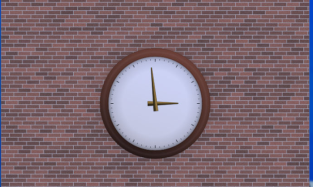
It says 2:59
